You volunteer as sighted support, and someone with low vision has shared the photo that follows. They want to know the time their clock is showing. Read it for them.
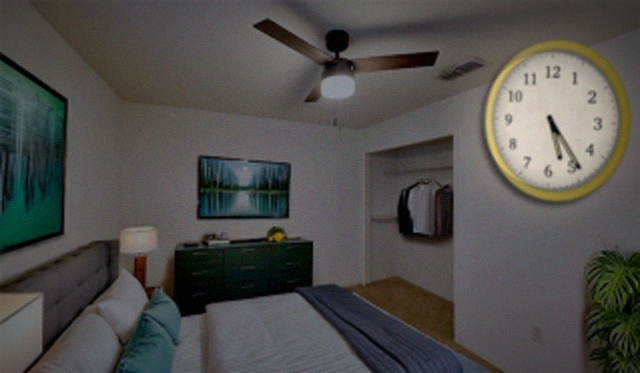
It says 5:24
